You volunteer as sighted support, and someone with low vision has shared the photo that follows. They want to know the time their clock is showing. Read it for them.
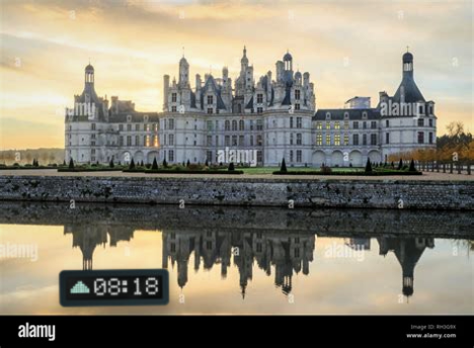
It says 8:18
